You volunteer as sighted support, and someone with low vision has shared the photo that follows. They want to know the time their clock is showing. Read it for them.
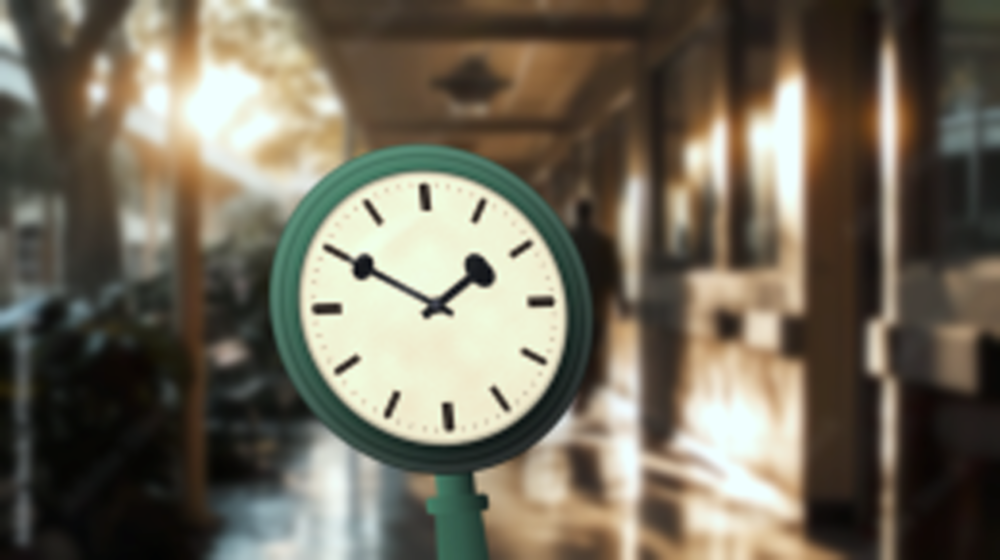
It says 1:50
